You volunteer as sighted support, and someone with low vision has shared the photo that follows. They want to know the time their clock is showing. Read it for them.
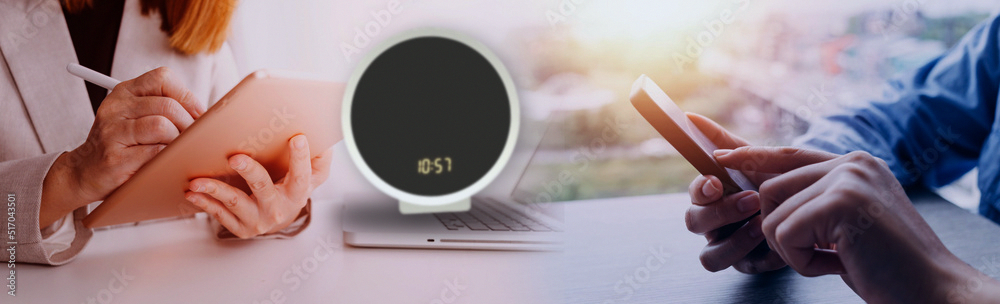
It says 10:57
